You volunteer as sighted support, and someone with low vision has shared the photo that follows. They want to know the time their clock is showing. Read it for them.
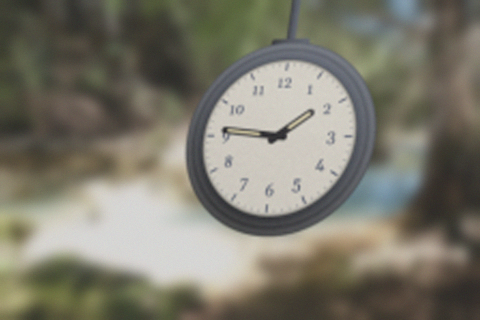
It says 1:46
